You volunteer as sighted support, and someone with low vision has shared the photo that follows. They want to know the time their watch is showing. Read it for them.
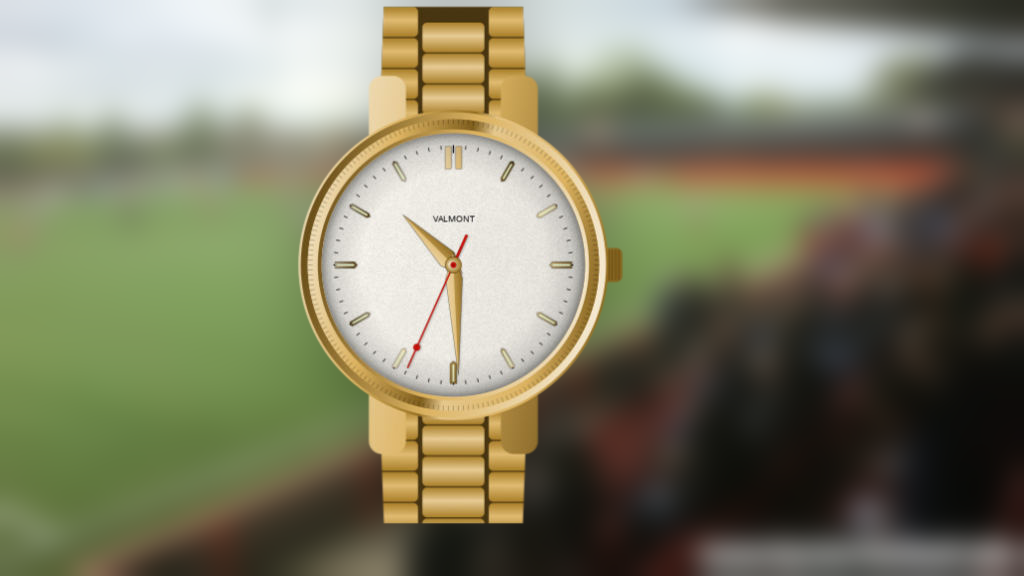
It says 10:29:34
